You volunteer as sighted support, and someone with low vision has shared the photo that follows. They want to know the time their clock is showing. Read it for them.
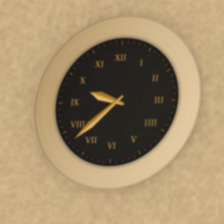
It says 9:38
